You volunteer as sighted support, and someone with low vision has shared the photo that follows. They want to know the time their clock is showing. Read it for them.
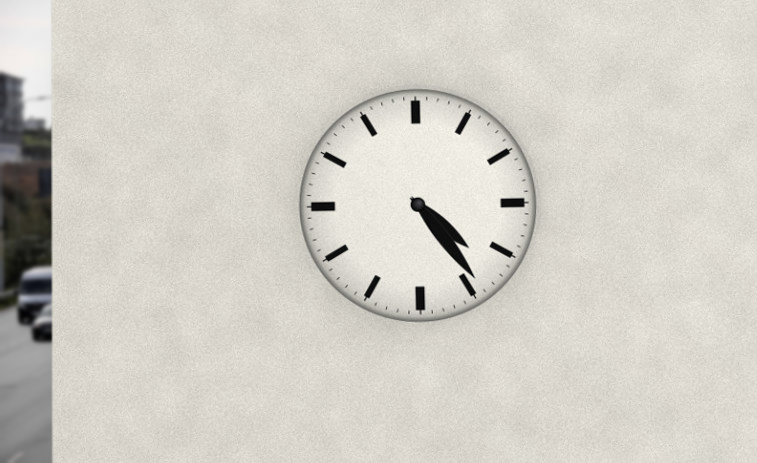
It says 4:24
